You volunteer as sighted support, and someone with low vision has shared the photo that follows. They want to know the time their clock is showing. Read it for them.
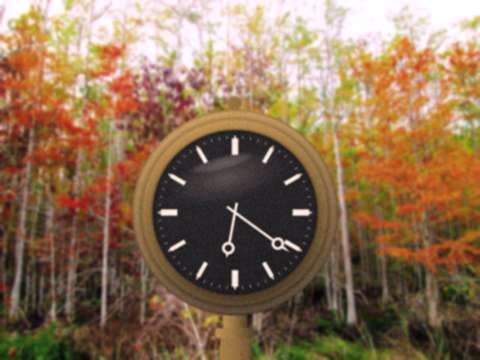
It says 6:21
